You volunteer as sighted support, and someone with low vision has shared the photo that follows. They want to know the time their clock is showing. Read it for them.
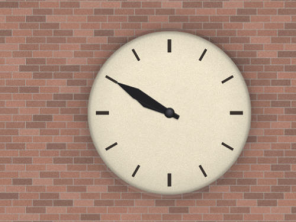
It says 9:50
